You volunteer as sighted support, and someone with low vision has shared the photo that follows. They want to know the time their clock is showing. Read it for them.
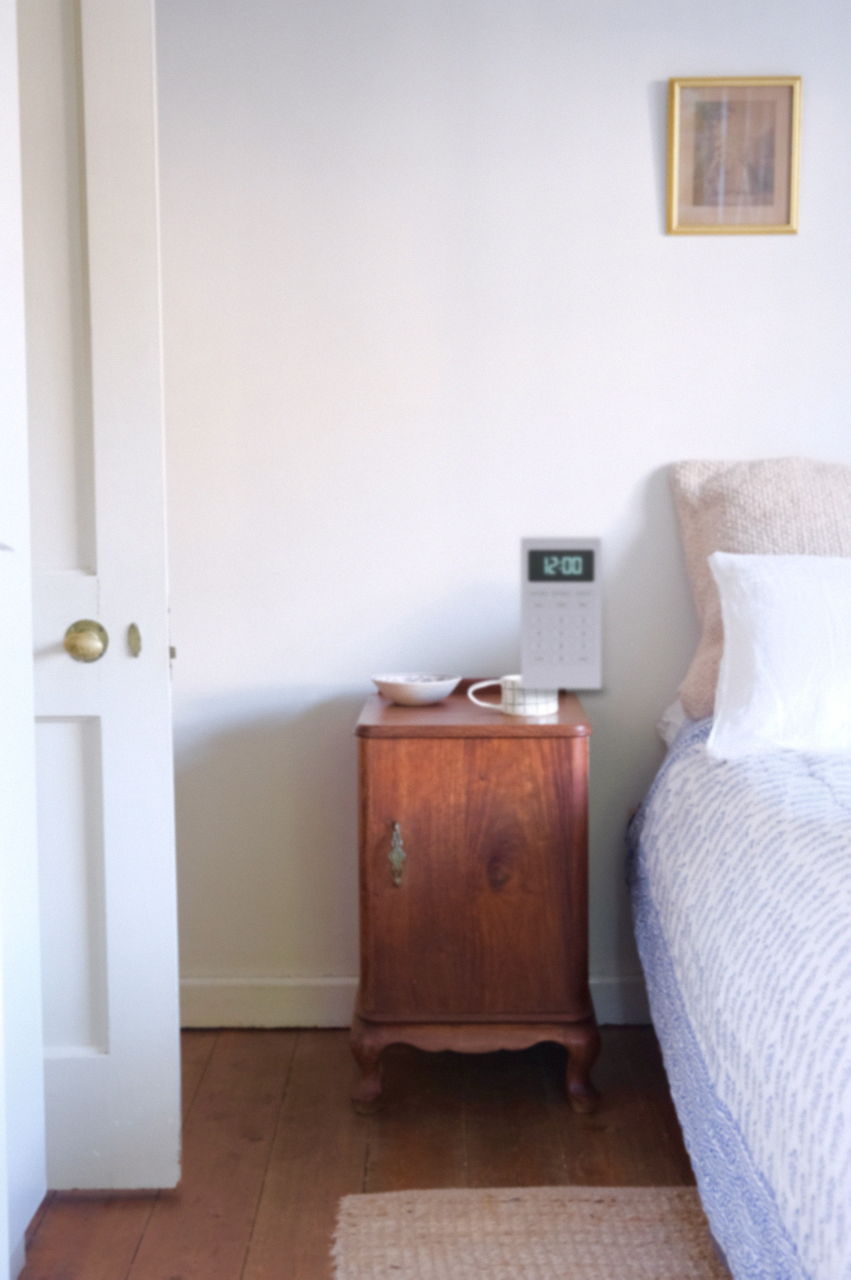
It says 12:00
